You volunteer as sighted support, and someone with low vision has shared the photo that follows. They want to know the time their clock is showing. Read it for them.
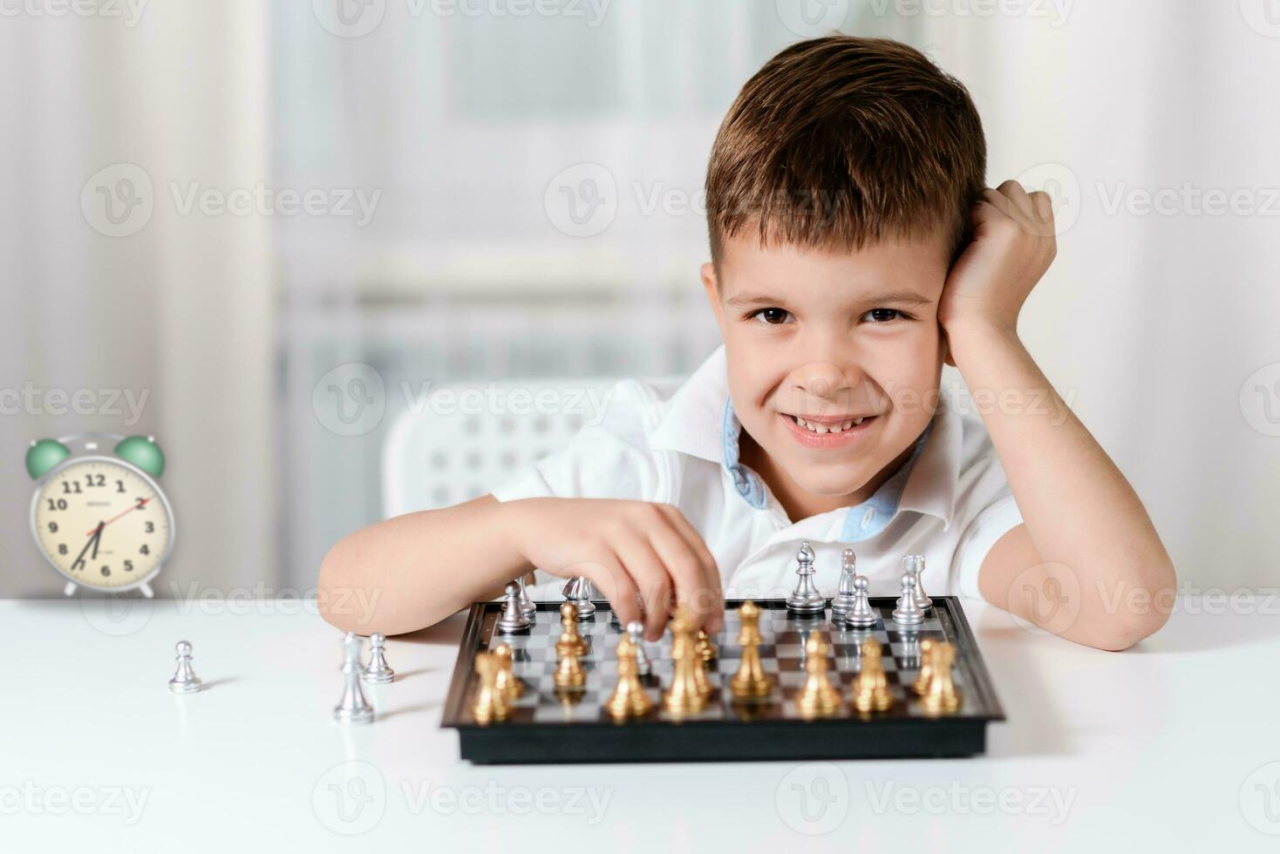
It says 6:36:10
